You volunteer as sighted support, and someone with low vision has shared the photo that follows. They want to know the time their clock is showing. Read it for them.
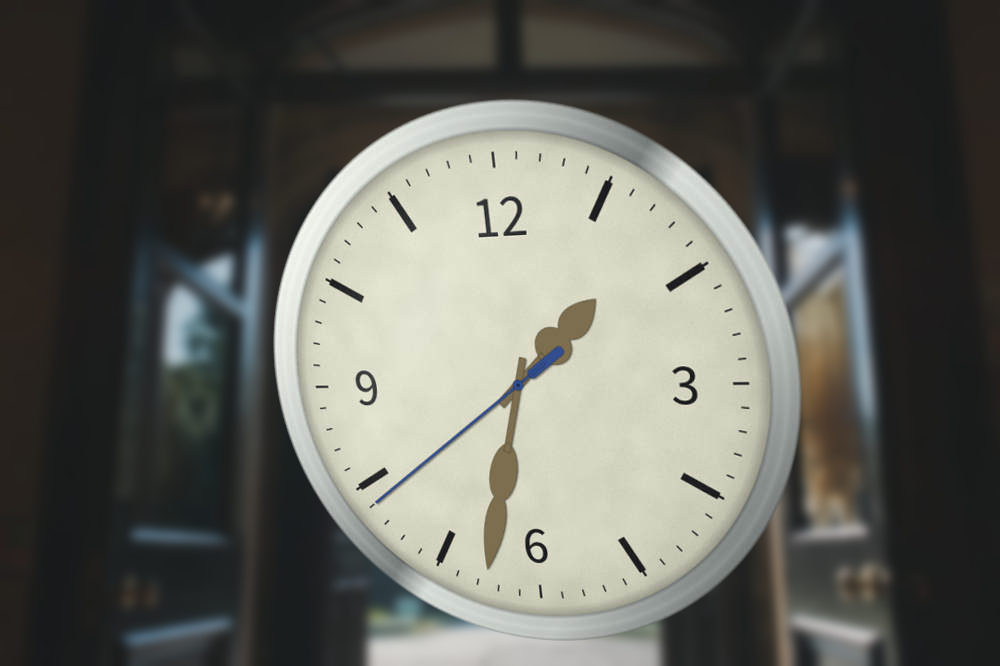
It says 1:32:39
